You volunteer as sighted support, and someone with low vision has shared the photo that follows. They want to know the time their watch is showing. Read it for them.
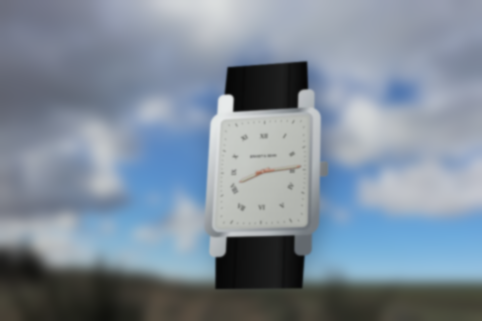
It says 8:14
